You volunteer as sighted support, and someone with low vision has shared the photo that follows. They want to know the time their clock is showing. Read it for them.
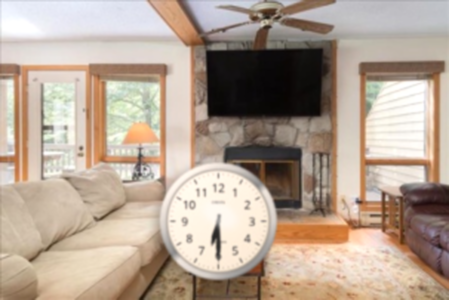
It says 6:30
